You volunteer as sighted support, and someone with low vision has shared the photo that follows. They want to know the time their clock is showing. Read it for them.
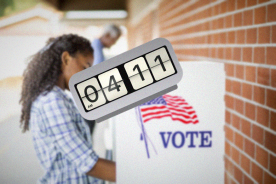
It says 4:11
